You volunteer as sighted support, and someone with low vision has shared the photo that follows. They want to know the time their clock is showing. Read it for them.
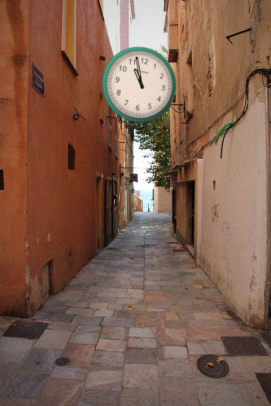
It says 10:57
